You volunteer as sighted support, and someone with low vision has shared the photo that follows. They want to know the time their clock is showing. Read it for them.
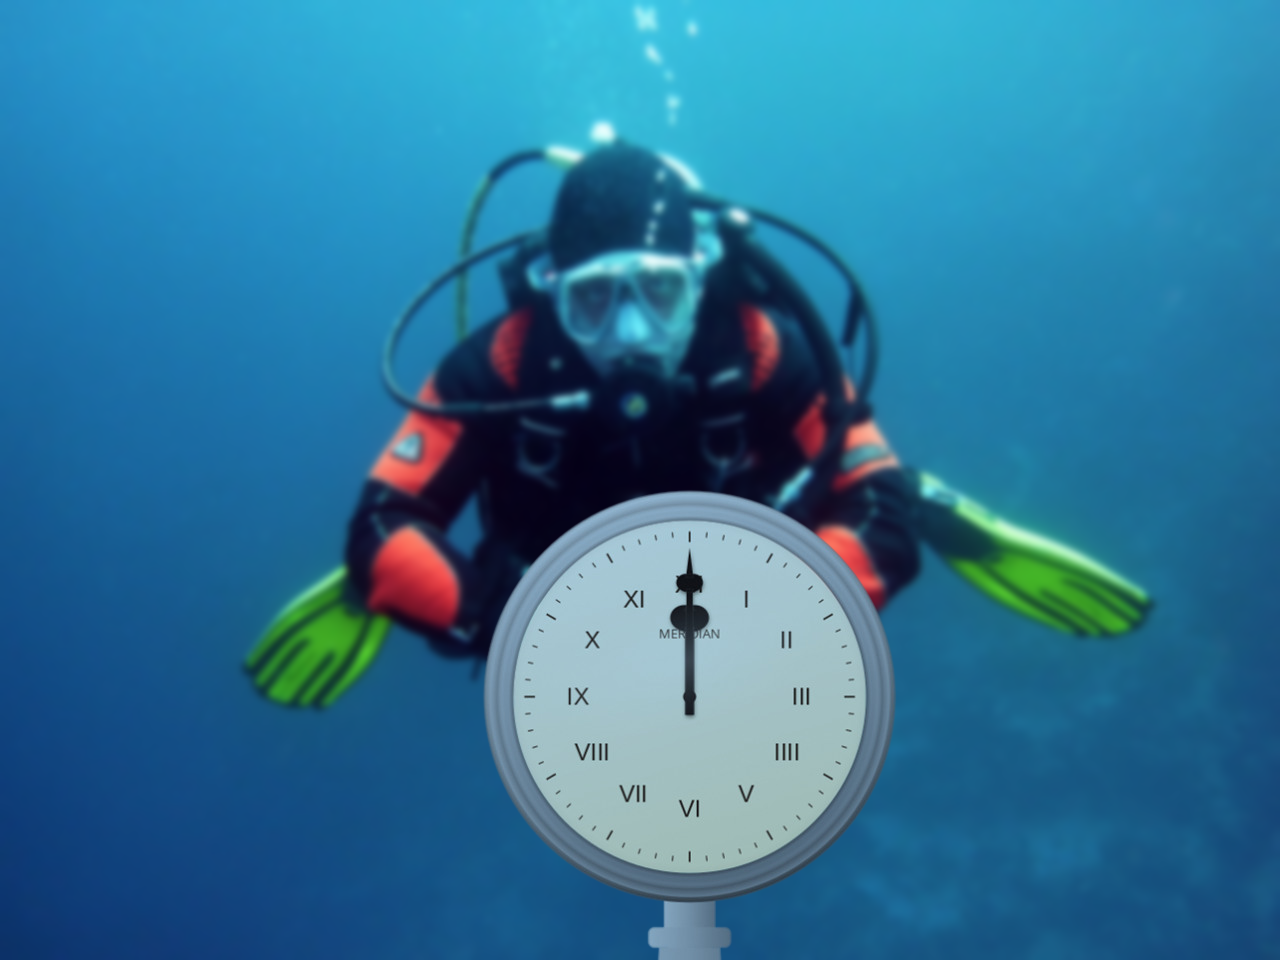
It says 12:00
